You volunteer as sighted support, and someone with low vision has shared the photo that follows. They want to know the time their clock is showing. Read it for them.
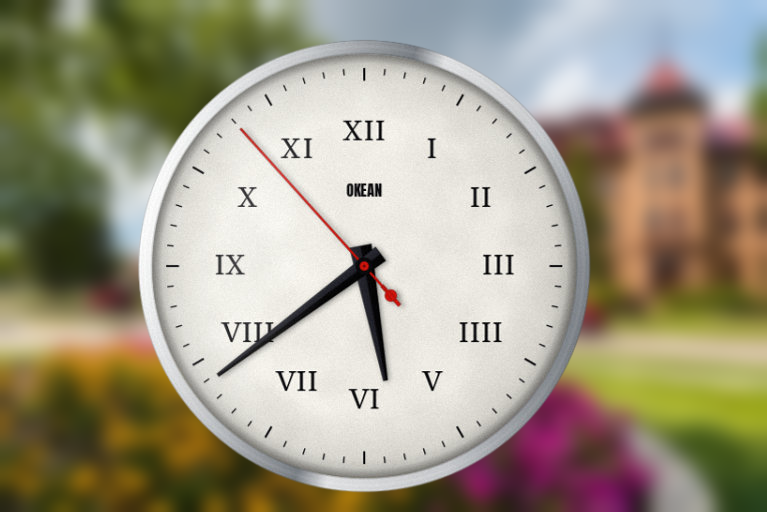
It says 5:38:53
